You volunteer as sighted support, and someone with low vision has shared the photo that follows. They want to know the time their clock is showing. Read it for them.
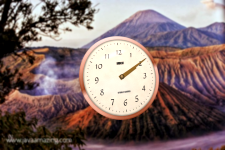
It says 2:10
